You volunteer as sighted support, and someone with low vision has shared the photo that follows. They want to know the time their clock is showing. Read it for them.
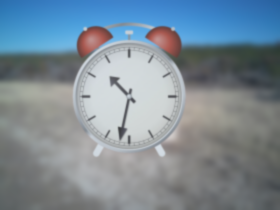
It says 10:32
